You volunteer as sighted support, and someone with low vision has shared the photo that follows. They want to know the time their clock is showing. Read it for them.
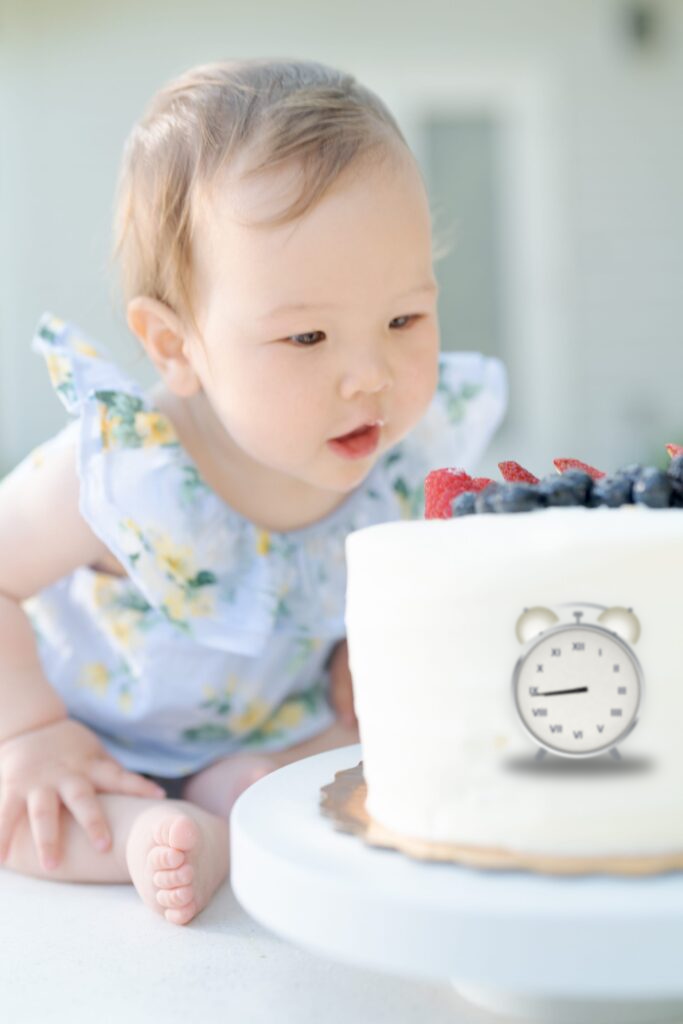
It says 8:44
